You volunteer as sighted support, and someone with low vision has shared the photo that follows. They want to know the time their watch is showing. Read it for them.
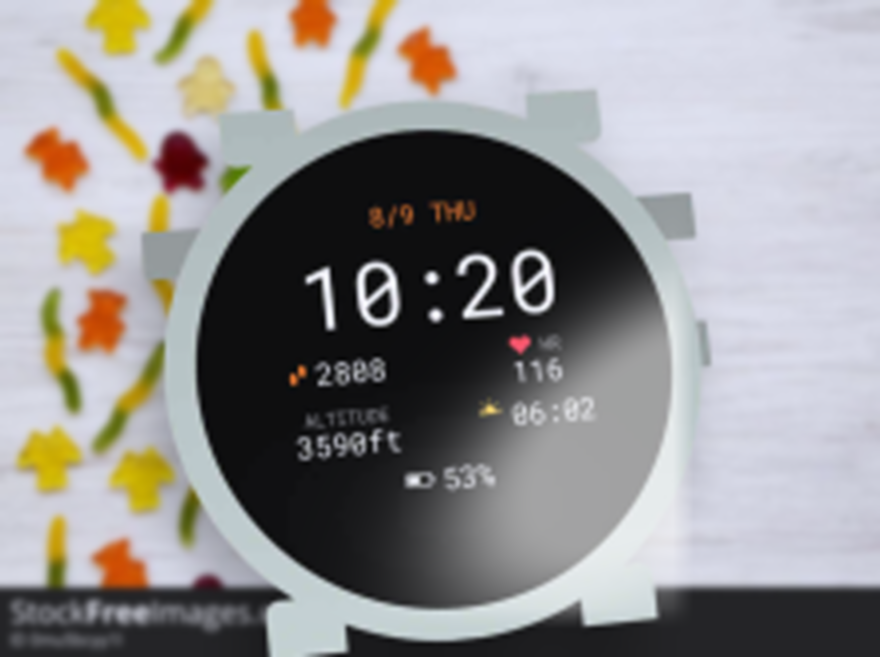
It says 10:20
